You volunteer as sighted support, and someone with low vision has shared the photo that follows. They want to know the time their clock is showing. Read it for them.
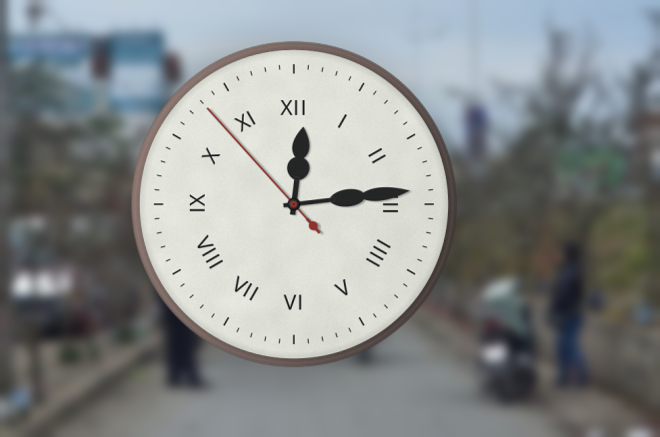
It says 12:13:53
